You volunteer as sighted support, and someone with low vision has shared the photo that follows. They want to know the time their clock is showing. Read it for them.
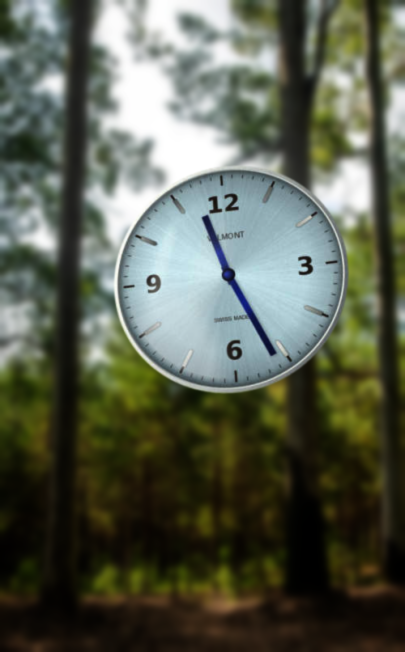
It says 11:26
